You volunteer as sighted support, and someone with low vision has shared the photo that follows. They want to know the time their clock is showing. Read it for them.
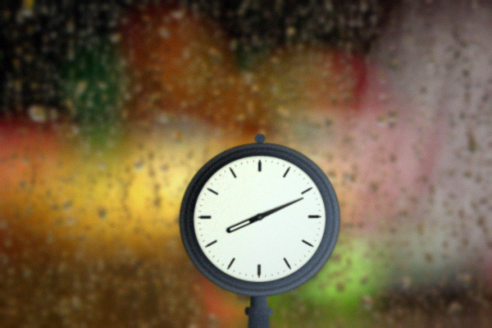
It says 8:11
